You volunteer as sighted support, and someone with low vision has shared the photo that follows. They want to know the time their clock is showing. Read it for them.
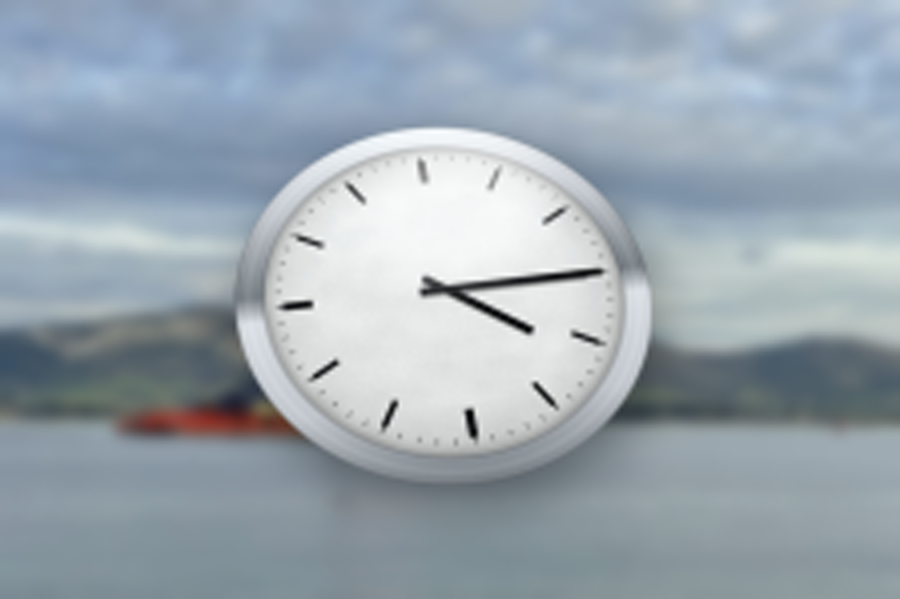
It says 4:15
